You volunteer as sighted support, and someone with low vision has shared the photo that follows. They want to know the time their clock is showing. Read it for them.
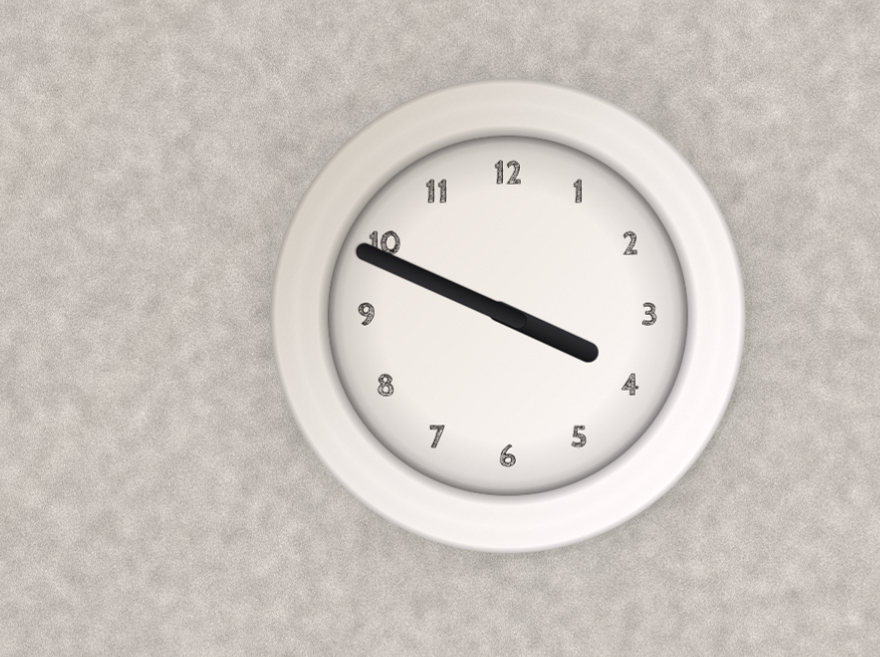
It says 3:49
